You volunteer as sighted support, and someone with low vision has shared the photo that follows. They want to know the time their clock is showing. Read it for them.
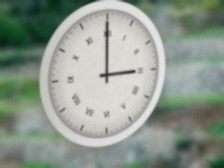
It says 3:00
